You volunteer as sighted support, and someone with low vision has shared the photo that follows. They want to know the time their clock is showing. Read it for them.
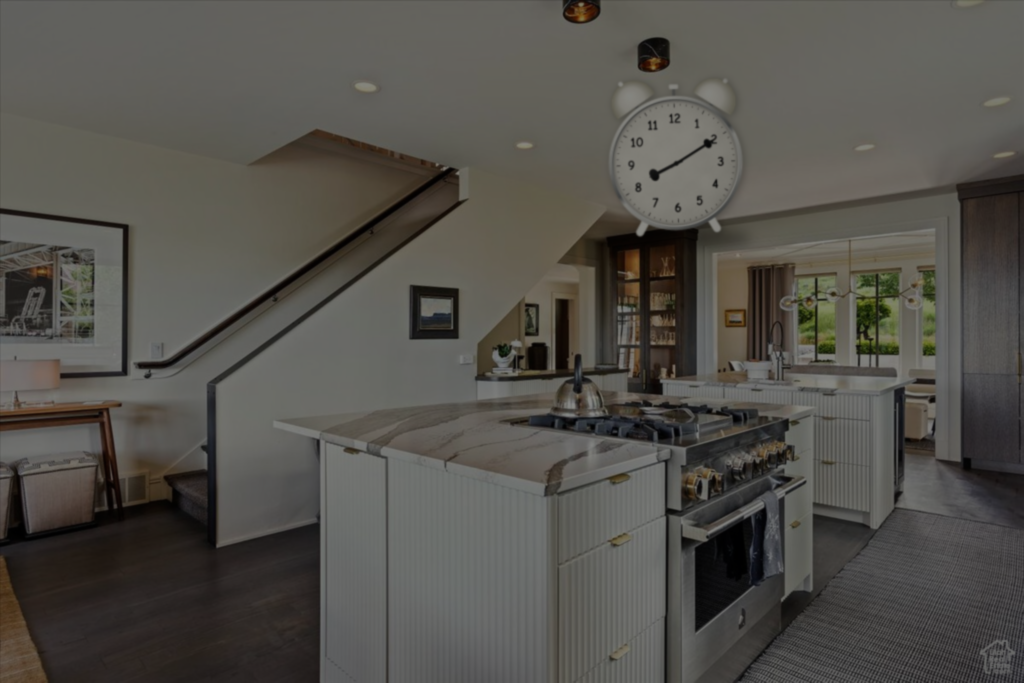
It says 8:10
